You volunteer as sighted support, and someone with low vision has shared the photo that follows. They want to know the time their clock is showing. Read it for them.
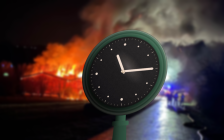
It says 11:15
